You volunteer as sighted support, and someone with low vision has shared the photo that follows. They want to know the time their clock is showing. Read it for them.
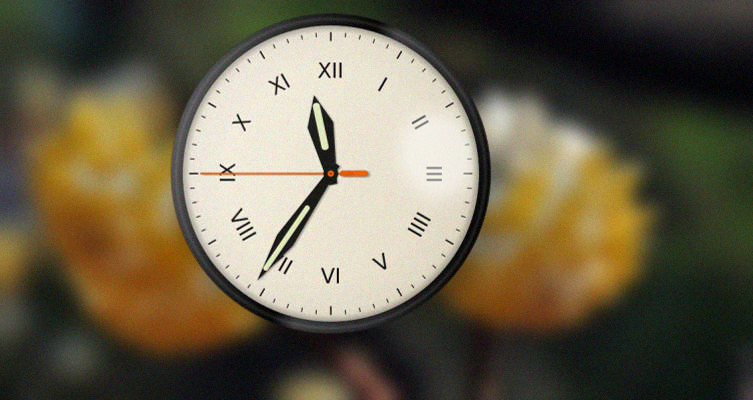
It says 11:35:45
